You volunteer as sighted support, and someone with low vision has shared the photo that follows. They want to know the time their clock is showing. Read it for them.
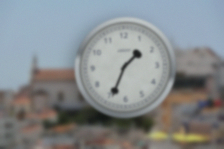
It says 1:34
